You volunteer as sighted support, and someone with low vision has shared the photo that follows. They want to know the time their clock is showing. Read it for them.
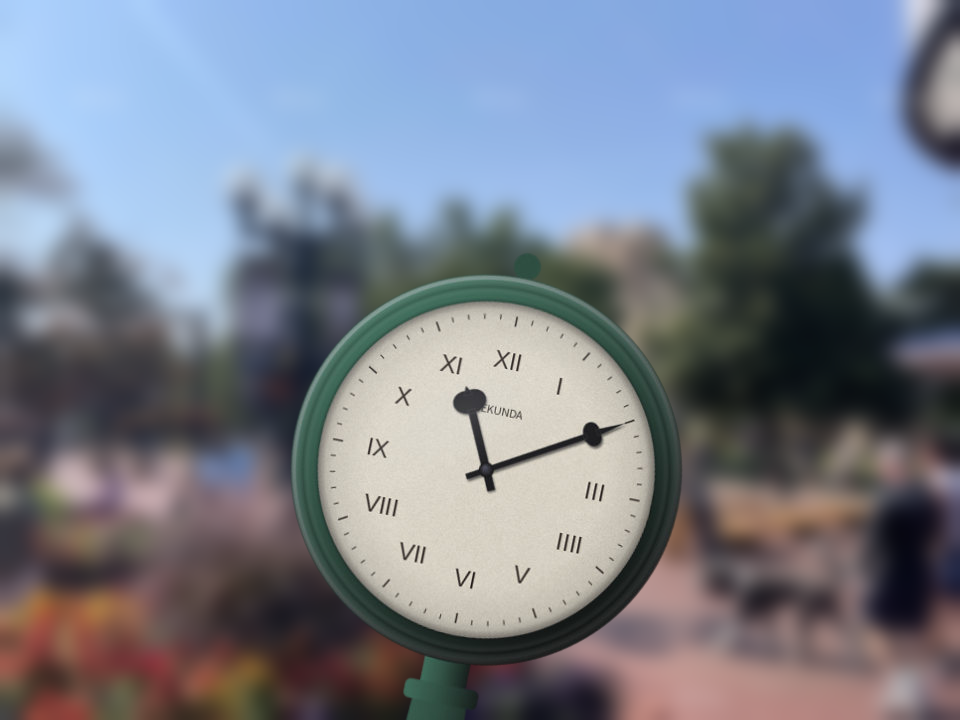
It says 11:10
